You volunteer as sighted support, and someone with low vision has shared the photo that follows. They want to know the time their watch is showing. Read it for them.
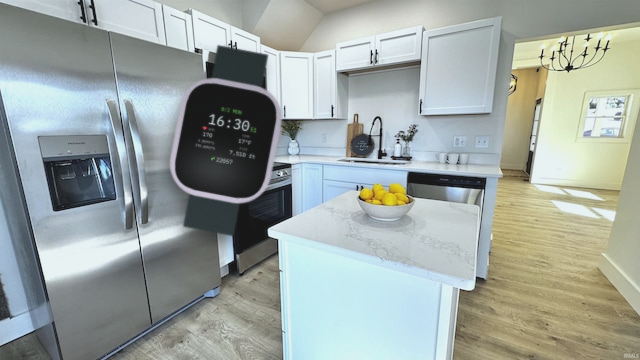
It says 16:30
